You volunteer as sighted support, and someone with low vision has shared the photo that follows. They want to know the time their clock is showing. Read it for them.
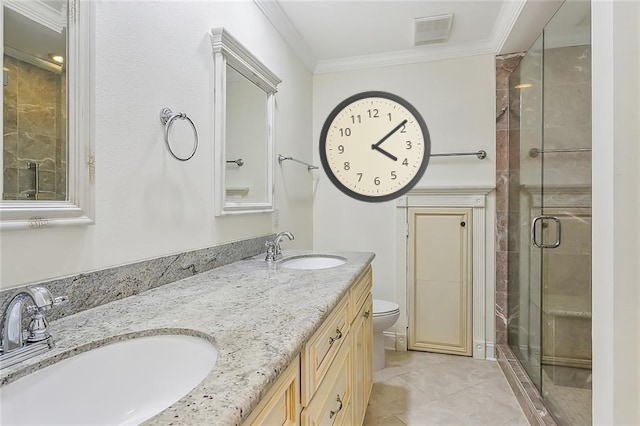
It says 4:09
